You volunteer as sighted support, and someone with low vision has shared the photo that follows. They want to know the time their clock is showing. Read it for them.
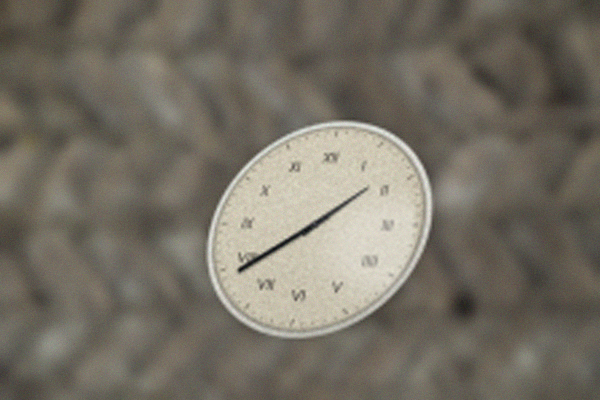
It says 1:39
